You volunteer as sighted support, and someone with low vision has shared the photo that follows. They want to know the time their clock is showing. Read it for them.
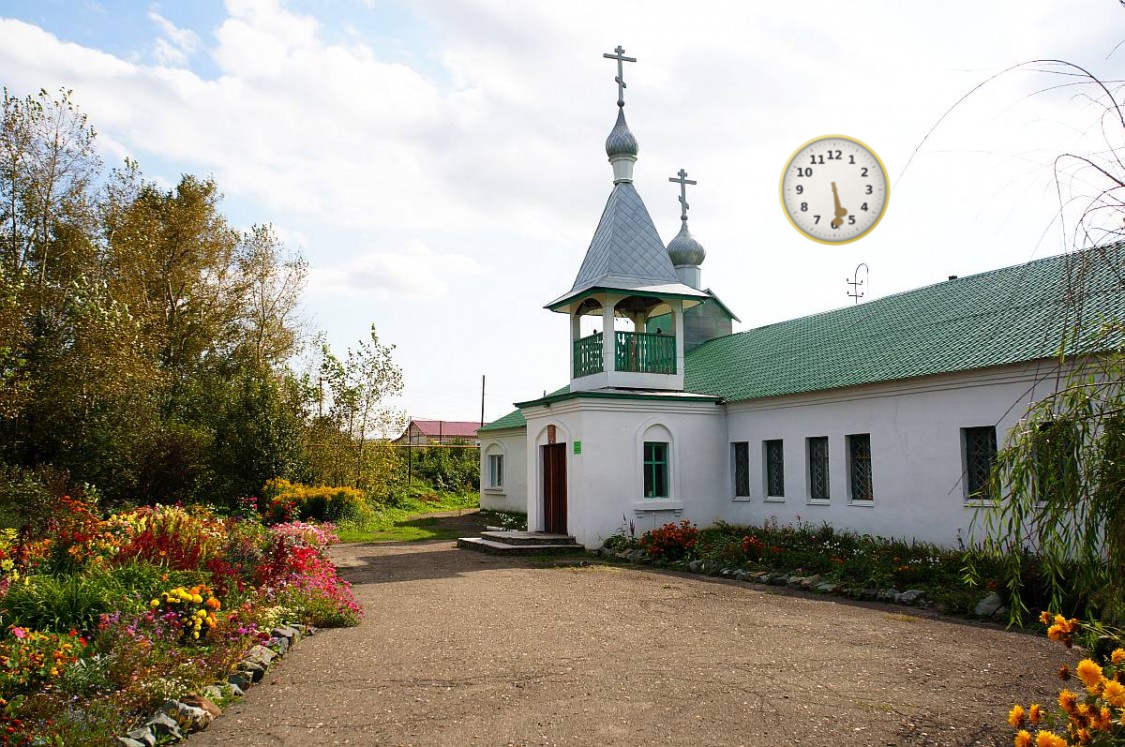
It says 5:29
